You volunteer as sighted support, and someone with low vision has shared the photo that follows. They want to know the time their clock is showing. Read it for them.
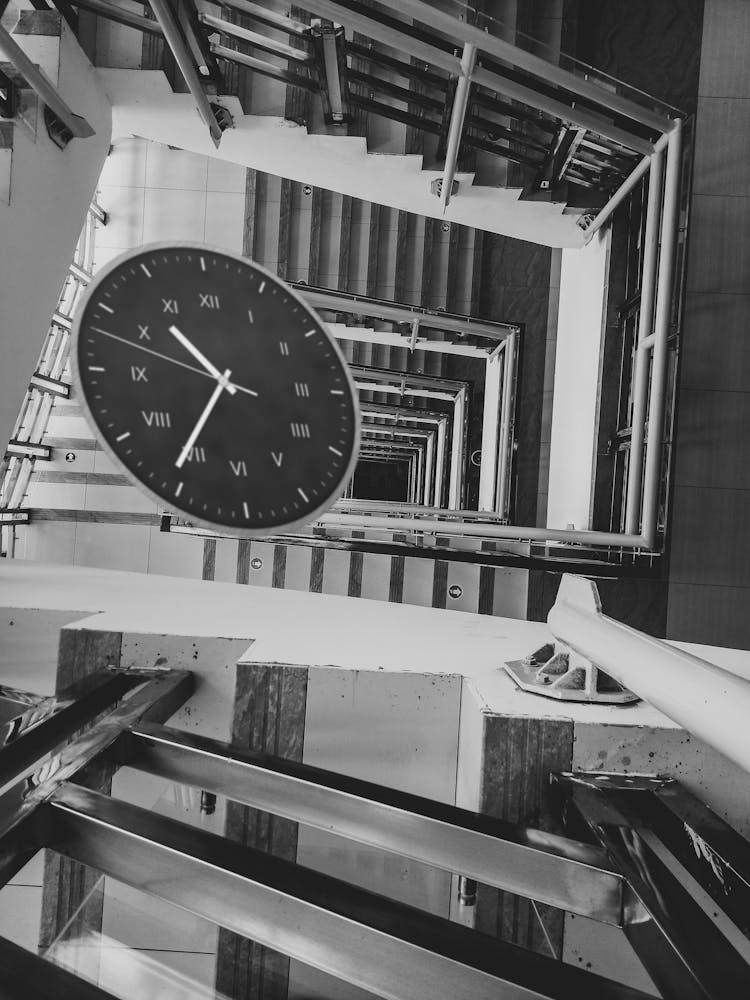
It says 10:35:48
